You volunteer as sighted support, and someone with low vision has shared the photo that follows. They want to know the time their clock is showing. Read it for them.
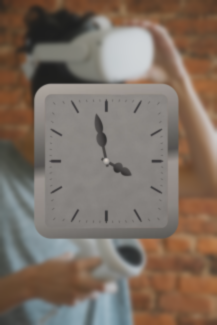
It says 3:58
